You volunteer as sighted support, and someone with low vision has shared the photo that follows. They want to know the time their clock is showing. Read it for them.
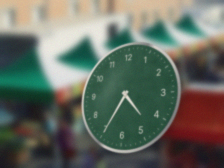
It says 4:35
